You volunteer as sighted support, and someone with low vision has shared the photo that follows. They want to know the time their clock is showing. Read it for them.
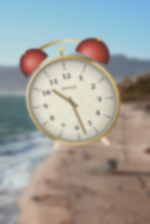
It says 10:28
